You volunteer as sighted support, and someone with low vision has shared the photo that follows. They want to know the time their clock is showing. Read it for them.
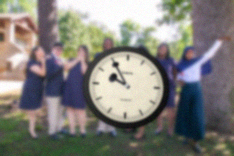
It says 9:55
